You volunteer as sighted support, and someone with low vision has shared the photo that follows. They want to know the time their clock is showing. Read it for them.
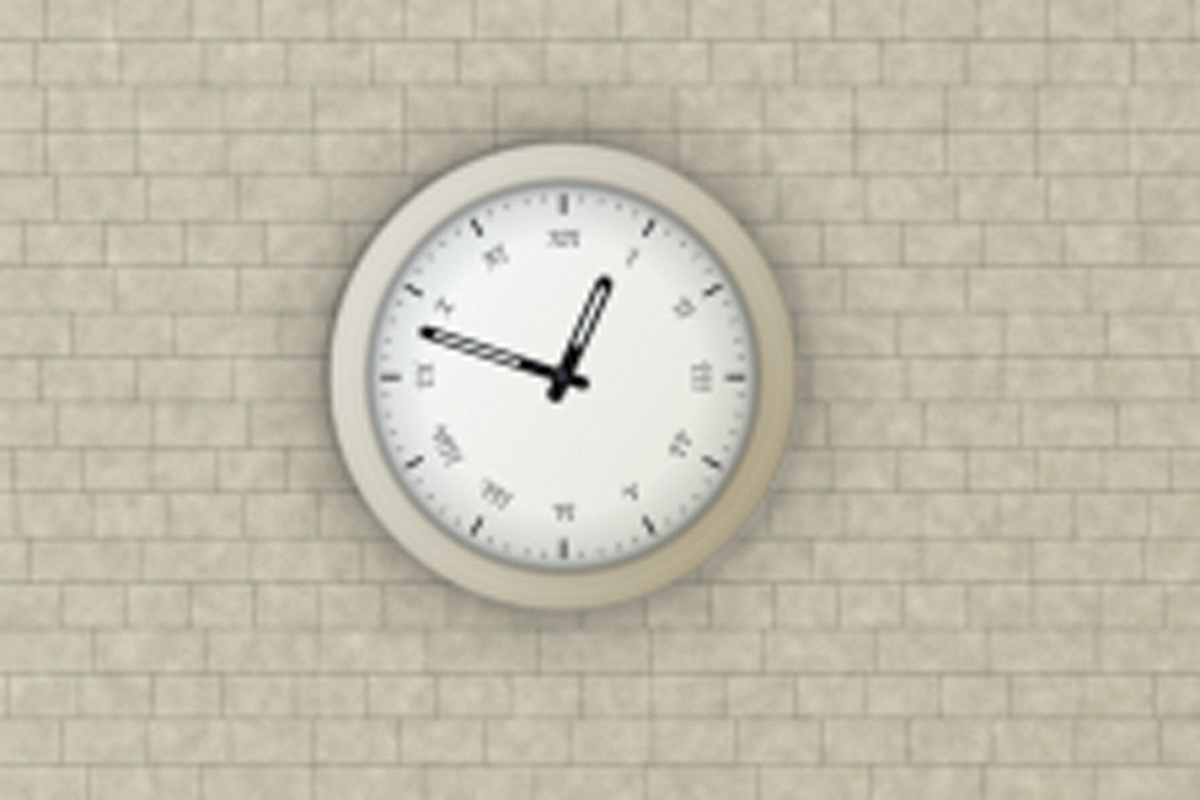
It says 12:48
